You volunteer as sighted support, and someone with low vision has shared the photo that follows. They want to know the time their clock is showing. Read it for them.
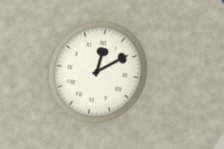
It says 12:09
